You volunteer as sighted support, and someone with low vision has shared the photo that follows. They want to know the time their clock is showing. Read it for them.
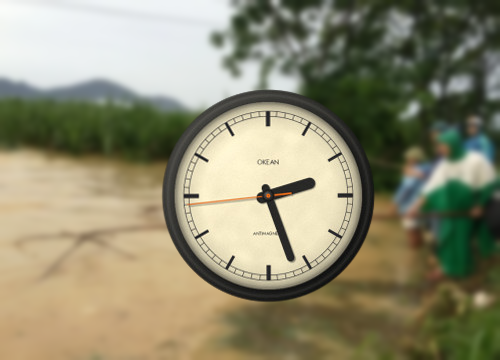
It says 2:26:44
